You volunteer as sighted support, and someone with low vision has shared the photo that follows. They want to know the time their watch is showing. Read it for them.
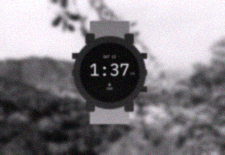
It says 1:37
